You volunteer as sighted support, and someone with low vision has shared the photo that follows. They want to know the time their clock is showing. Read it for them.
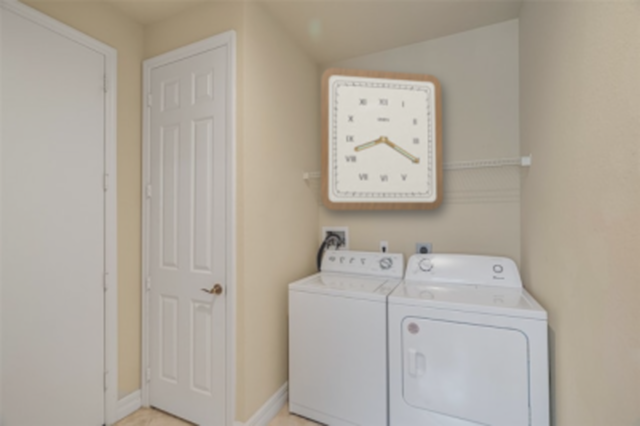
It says 8:20
